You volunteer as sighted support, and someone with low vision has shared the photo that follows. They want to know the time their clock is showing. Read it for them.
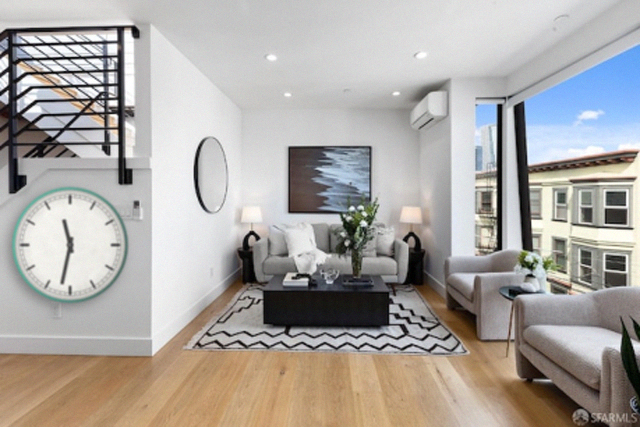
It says 11:32
